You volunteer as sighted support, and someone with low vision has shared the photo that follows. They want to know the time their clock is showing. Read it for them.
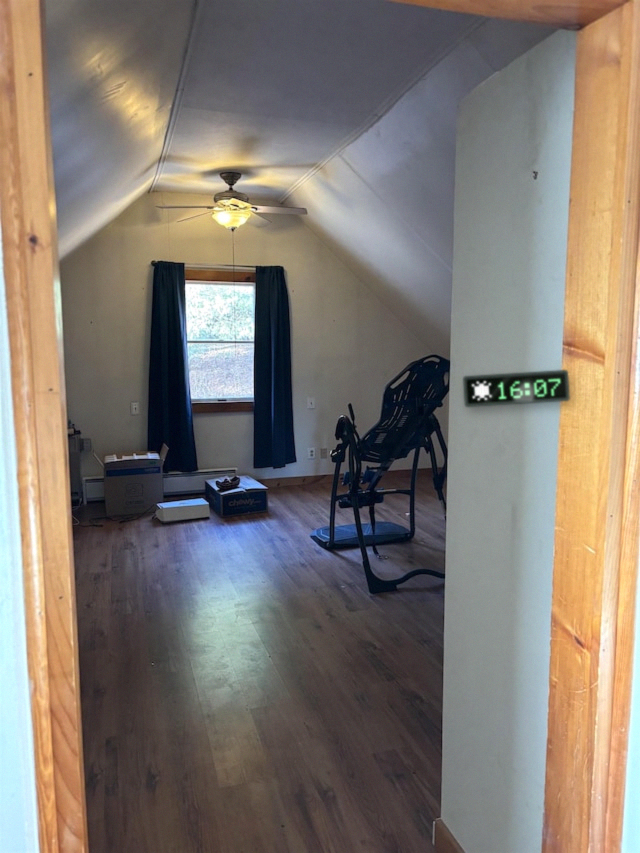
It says 16:07
